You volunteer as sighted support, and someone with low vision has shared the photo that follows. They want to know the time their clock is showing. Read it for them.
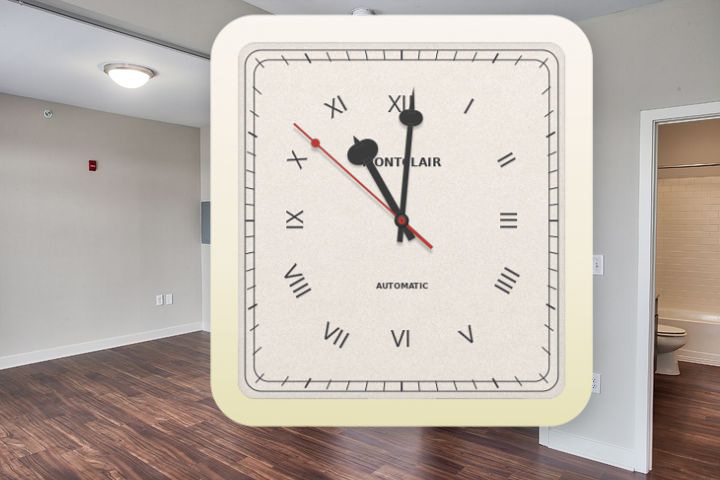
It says 11:00:52
